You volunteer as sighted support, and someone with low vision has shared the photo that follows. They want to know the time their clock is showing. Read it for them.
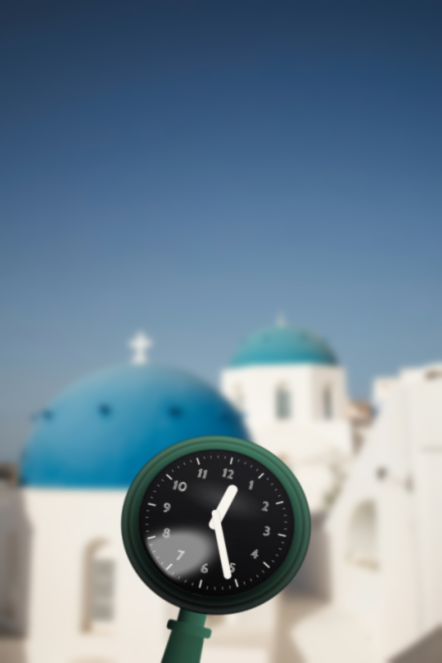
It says 12:26
